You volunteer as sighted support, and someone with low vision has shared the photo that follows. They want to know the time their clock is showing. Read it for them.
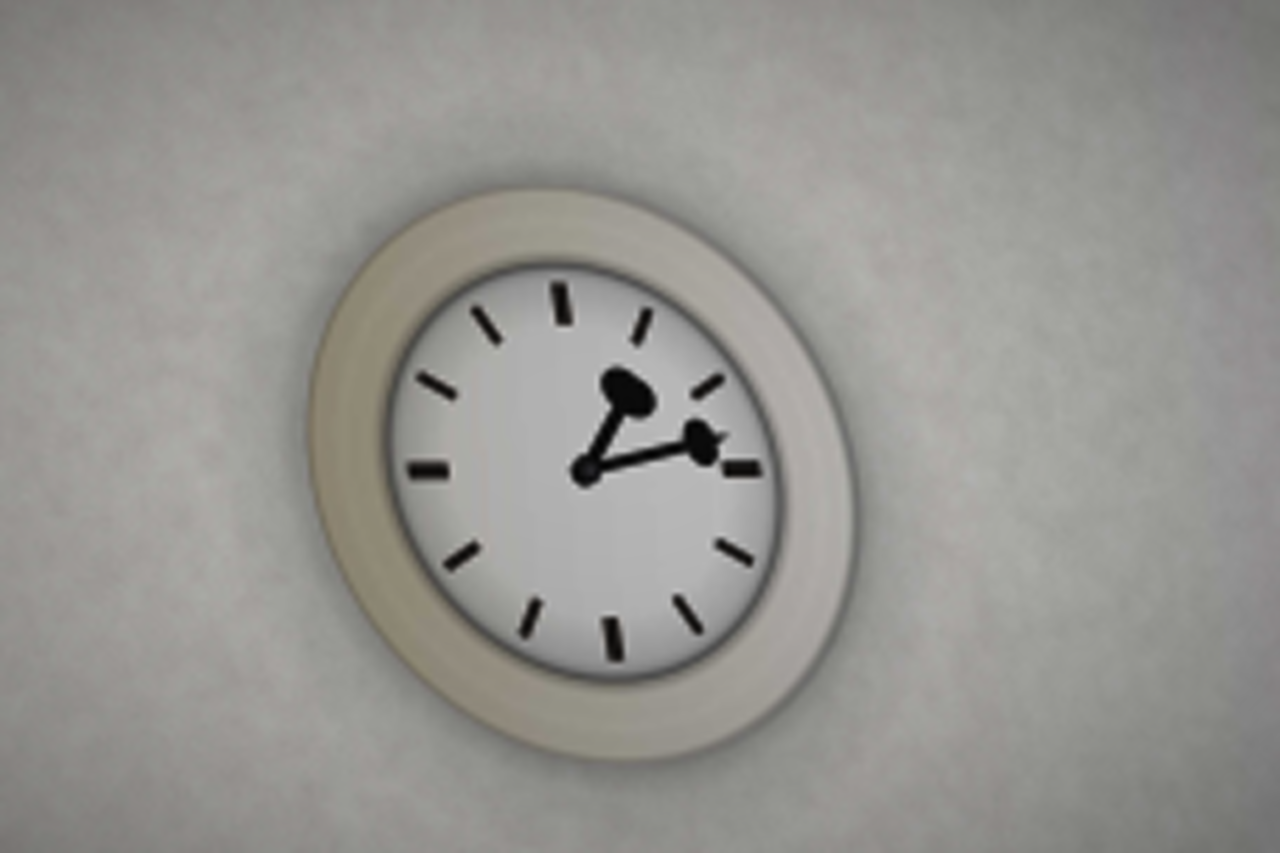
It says 1:13
